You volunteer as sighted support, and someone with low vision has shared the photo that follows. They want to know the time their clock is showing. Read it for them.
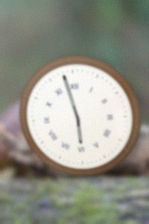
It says 5:58
